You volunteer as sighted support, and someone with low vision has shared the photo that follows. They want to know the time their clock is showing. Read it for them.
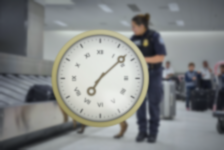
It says 7:08
